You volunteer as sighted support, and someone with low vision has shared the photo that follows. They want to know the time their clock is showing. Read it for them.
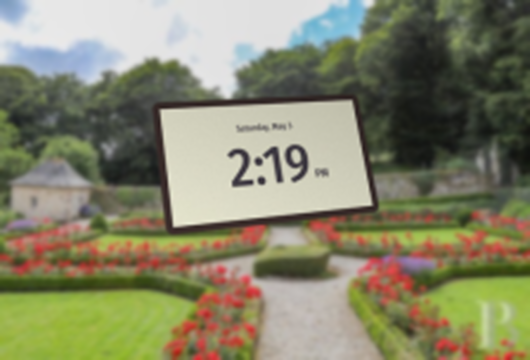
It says 2:19
